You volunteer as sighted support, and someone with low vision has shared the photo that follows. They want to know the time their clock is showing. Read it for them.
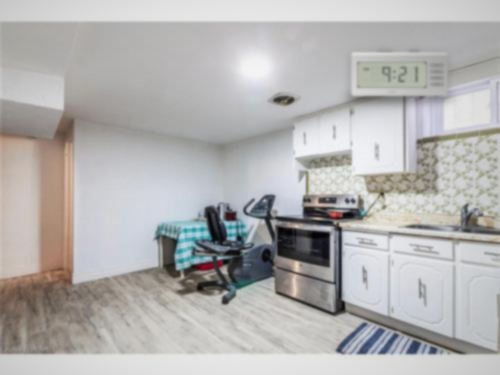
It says 9:21
